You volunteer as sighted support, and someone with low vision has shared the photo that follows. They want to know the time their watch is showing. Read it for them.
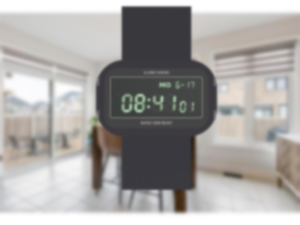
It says 8:41:01
